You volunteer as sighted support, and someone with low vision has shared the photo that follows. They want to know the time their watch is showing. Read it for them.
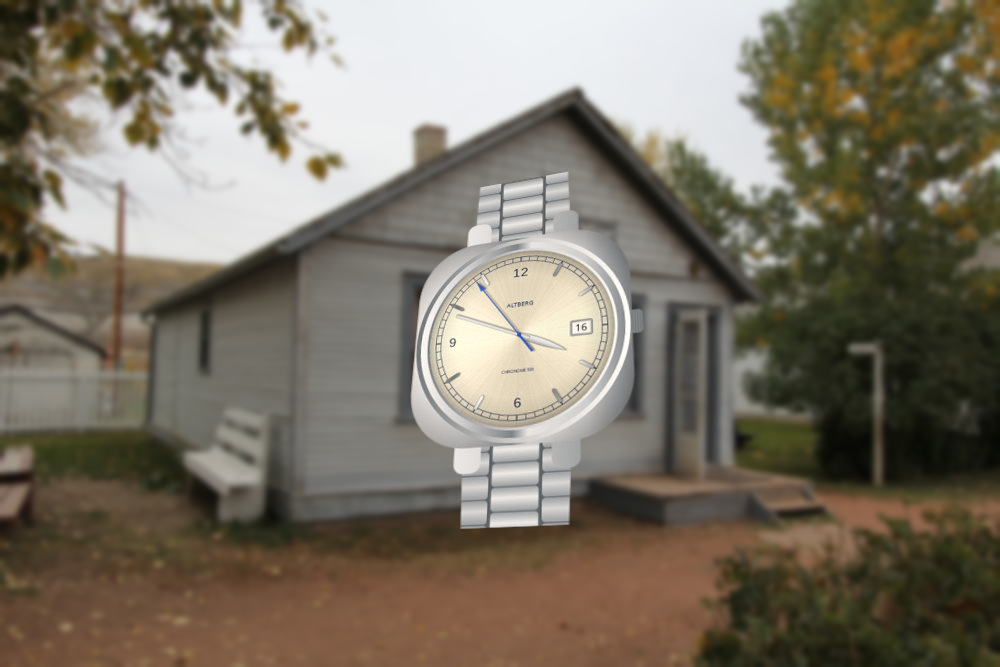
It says 3:48:54
